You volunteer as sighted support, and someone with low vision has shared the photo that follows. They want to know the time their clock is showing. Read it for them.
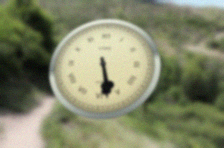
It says 5:28
